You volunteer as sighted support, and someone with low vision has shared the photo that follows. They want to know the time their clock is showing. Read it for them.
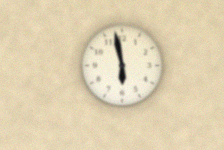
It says 5:58
